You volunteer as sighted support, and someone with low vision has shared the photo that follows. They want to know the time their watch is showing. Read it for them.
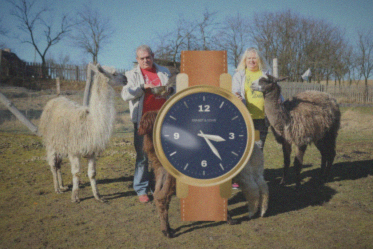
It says 3:24
